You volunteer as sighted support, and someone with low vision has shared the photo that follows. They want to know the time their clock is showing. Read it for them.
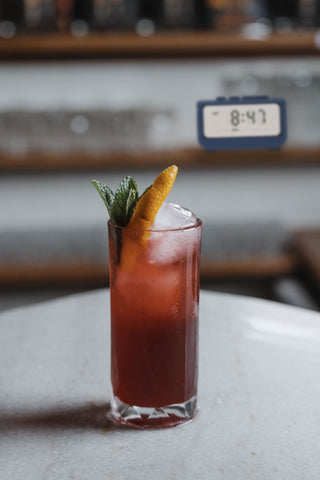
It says 8:47
